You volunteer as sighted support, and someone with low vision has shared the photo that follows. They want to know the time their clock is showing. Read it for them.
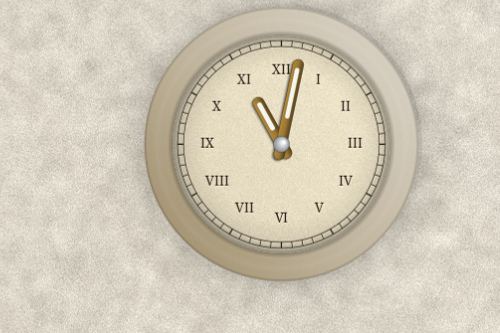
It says 11:02
